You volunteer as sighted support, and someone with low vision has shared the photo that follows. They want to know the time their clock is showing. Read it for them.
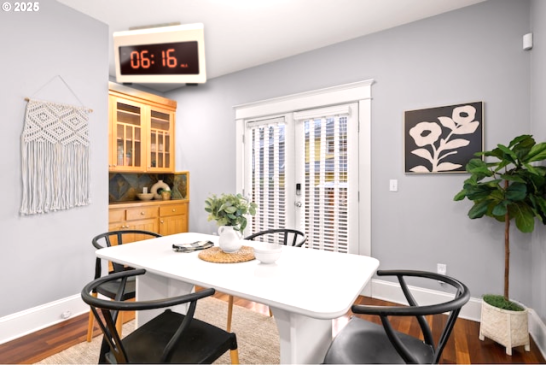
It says 6:16
